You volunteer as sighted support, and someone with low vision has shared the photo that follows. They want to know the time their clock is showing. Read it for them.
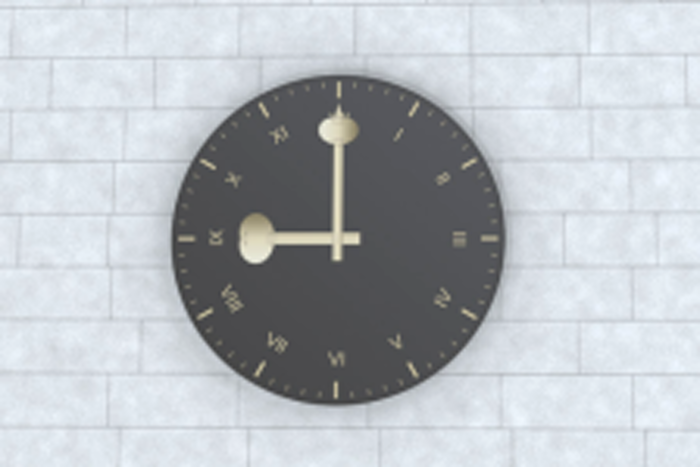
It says 9:00
